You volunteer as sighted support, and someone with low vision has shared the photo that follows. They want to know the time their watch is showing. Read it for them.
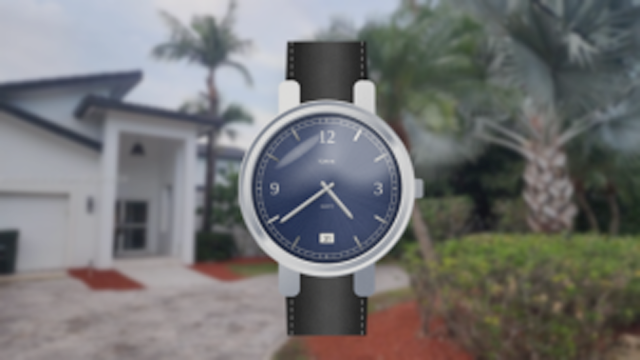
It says 4:39
